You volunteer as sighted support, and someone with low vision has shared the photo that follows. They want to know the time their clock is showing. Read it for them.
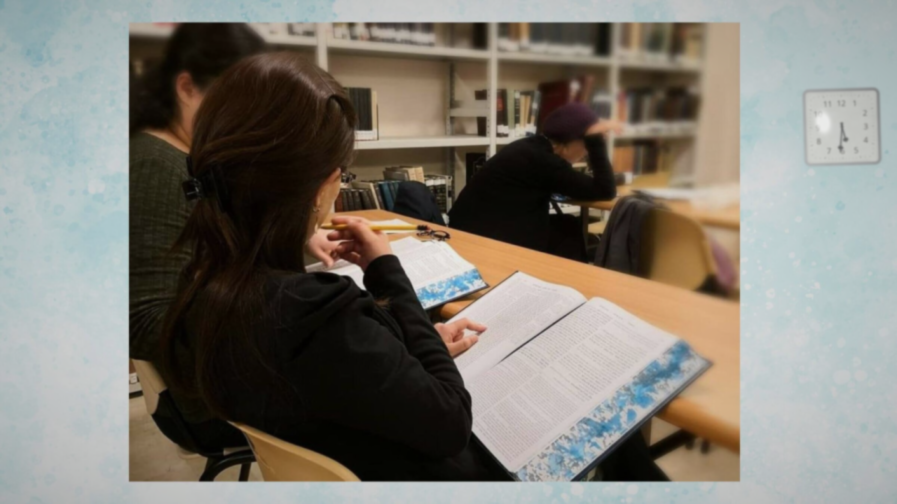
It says 5:31
